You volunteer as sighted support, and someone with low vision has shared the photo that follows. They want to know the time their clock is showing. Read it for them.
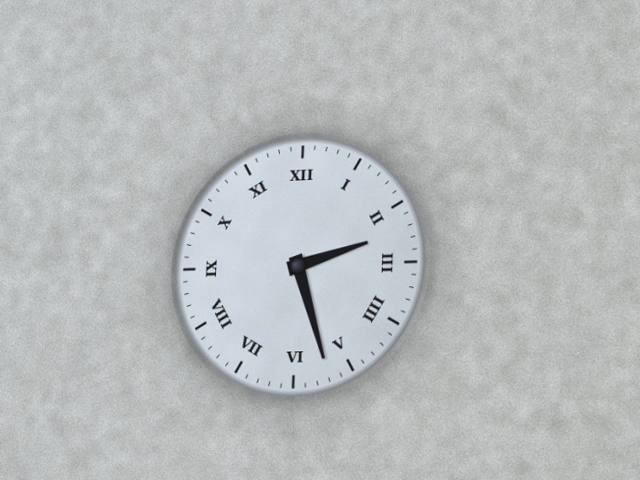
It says 2:27
